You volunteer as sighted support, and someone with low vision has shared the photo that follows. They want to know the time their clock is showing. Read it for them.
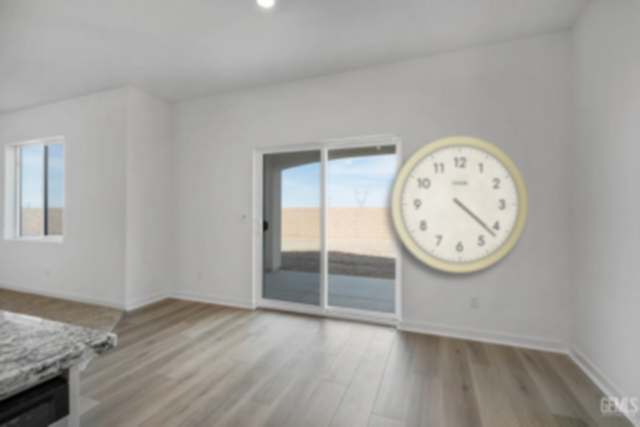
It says 4:22
